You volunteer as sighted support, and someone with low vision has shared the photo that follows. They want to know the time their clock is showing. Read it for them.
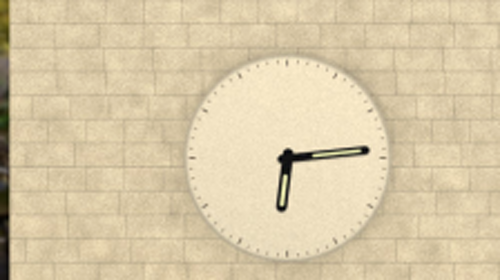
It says 6:14
